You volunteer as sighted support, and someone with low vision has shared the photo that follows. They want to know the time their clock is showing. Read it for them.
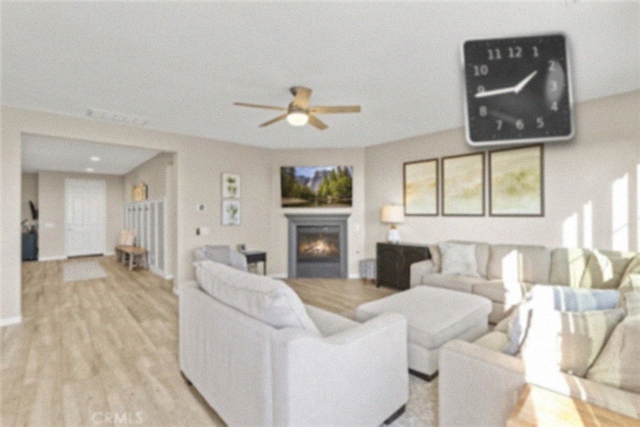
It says 1:44
